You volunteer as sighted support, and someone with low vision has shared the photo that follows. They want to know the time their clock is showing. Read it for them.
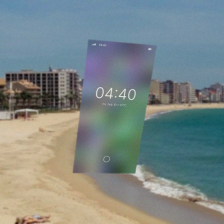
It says 4:40
